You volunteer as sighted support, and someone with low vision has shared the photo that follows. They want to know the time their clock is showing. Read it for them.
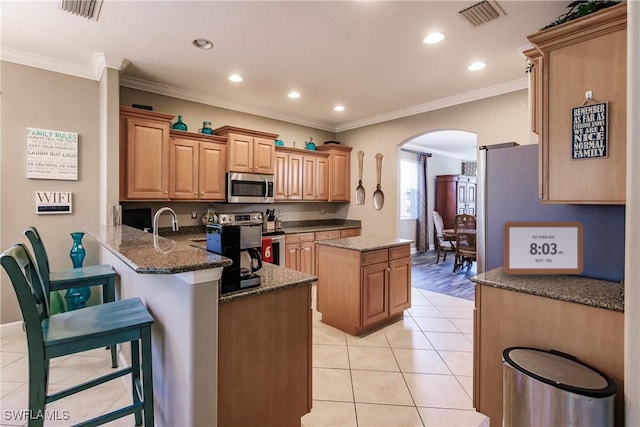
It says 8:03
